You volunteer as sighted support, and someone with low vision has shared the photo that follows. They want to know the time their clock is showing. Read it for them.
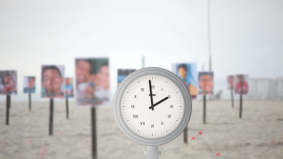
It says 1:59
